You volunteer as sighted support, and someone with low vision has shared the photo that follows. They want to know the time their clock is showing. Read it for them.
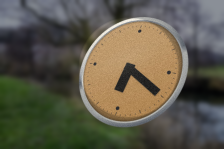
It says 6:20
